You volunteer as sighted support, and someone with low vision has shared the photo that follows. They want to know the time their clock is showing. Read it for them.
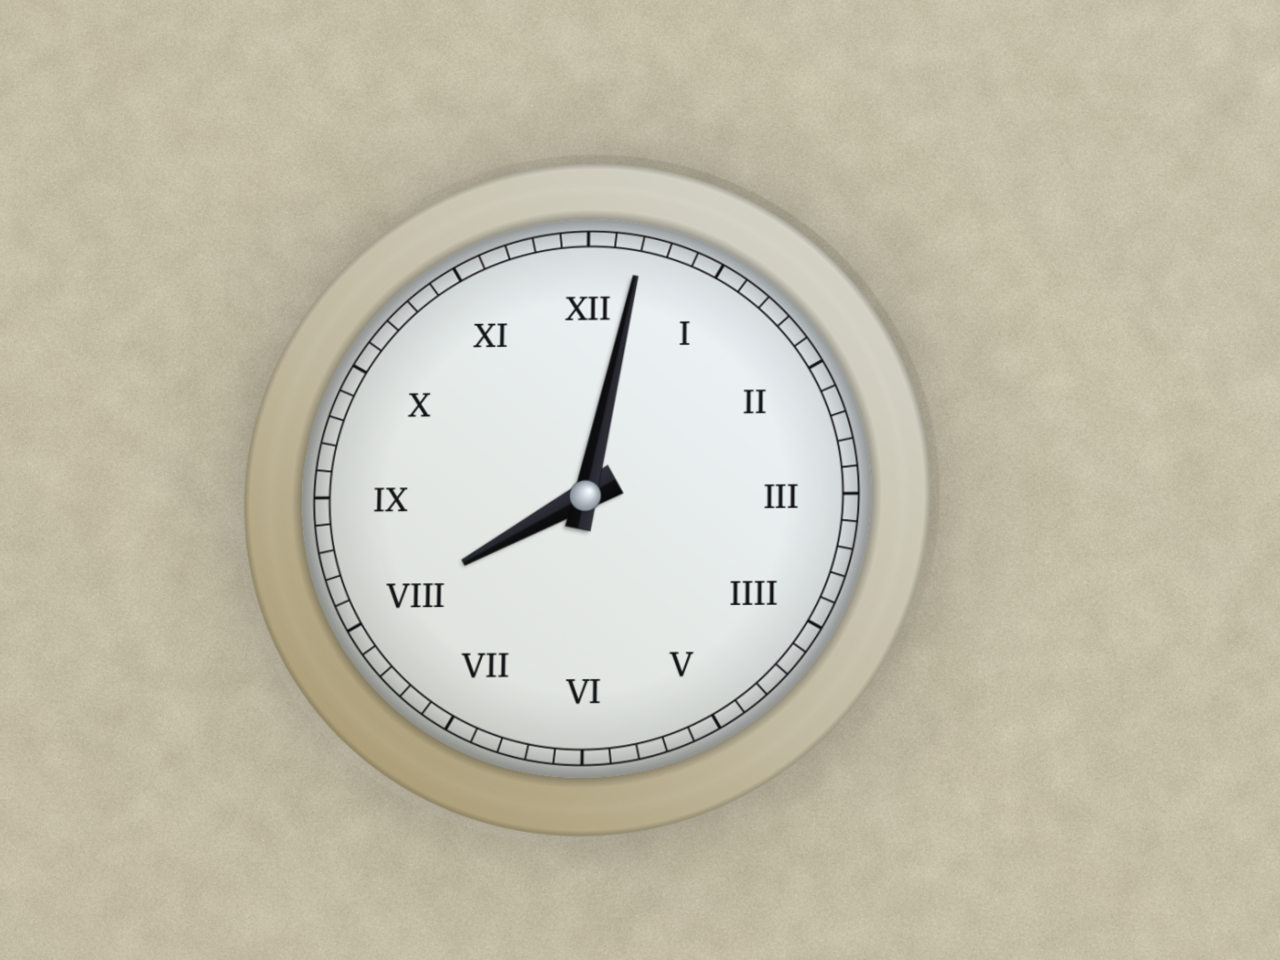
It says 8:02
